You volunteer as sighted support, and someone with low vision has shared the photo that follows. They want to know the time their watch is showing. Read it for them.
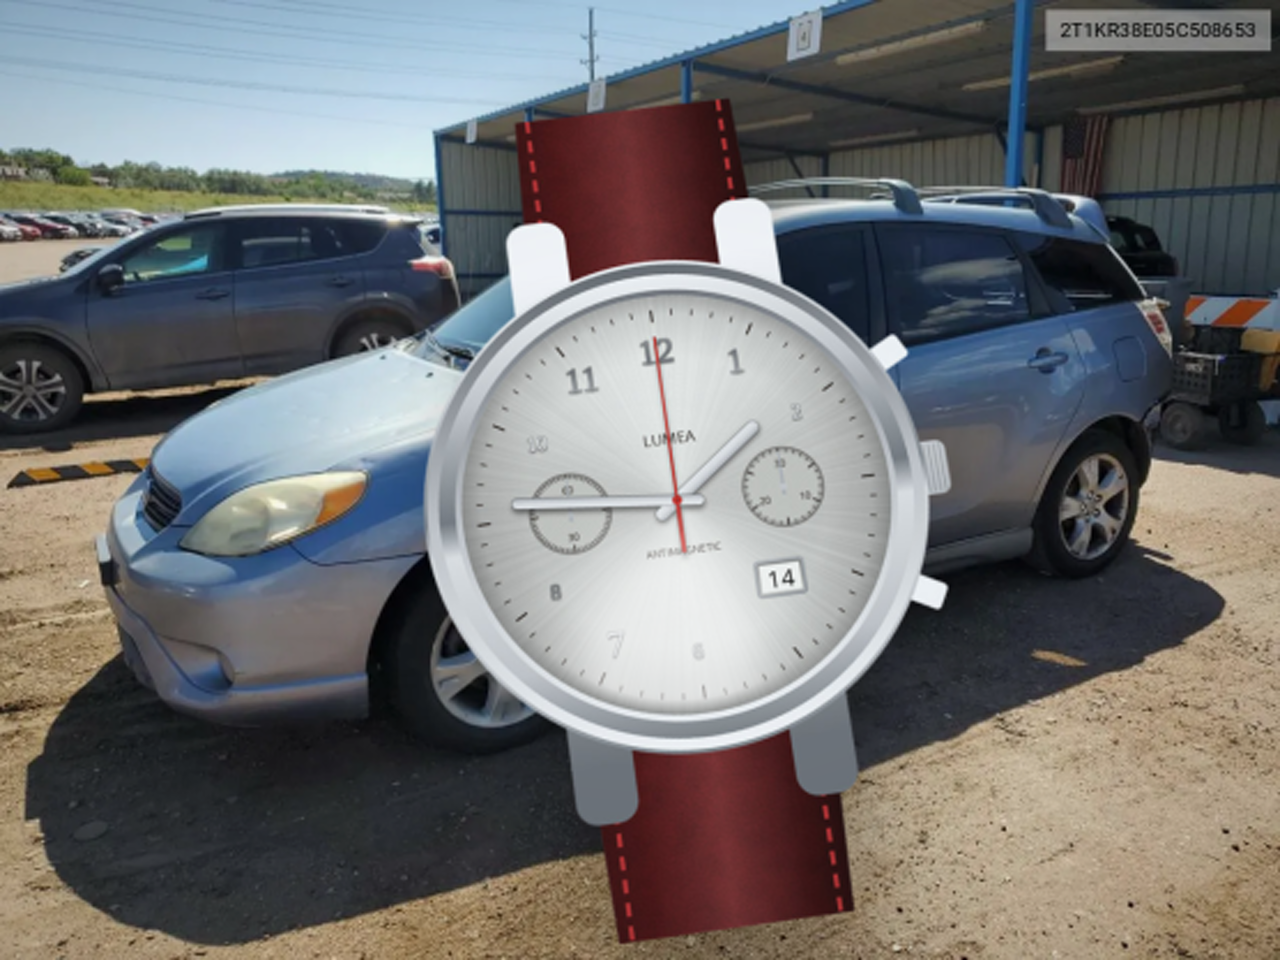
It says 1:46
